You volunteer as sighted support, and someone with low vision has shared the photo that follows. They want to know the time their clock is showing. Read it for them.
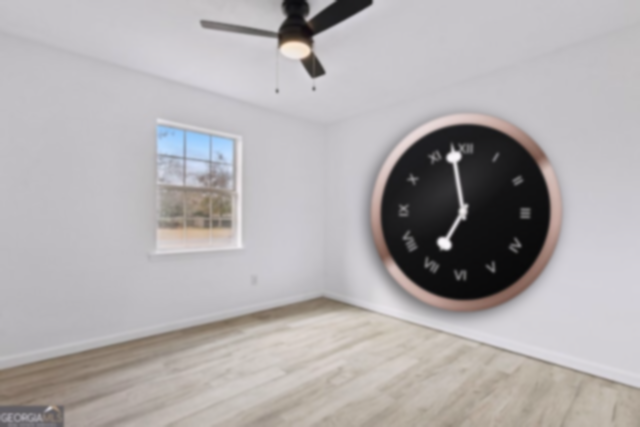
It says 6:58
